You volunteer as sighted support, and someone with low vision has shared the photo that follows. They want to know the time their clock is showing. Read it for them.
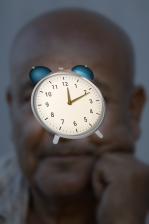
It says 12:11
